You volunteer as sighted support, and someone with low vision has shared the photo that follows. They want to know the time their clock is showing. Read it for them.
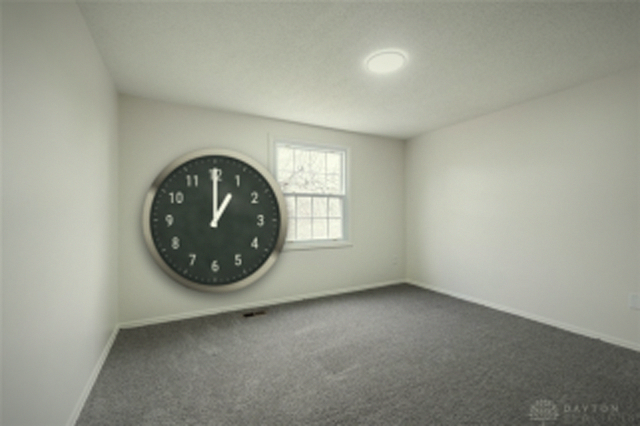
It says 1:00
